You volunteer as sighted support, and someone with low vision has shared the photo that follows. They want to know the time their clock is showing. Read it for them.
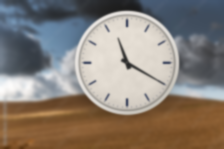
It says 11:20
